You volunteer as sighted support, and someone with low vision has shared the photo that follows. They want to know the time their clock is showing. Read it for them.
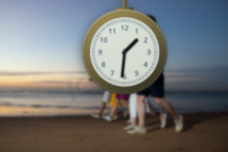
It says 1:31
